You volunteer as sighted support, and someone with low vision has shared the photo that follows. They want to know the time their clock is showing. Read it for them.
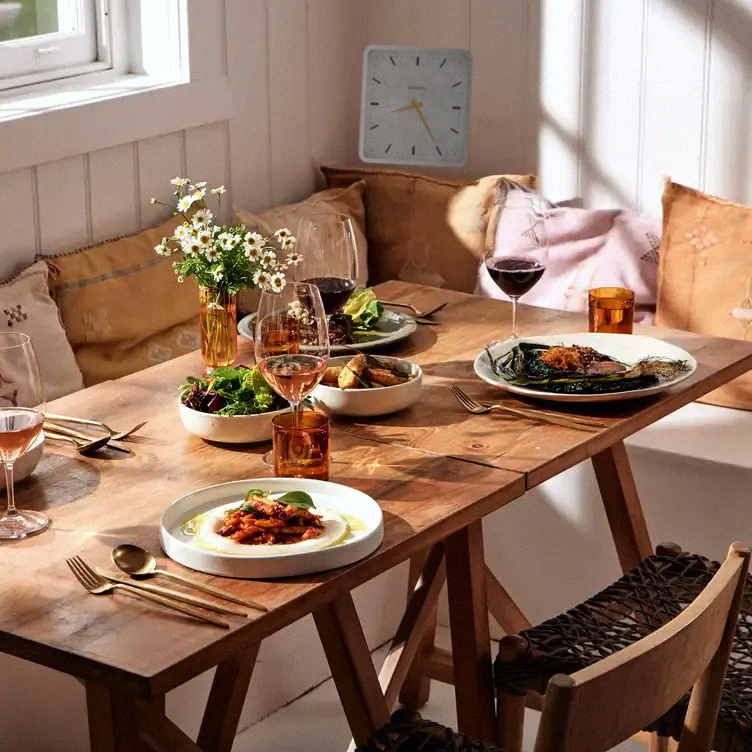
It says 8:25
